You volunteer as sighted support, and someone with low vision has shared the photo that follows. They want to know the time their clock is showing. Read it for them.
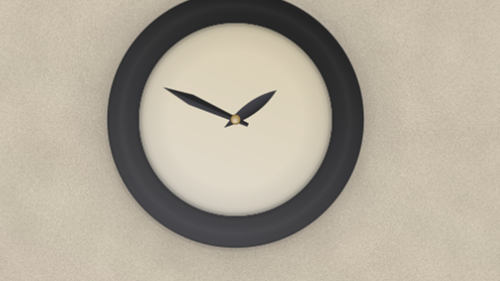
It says 1:49
